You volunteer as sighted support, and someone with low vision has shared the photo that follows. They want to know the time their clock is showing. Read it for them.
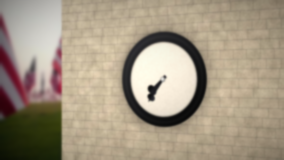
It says 7:36
